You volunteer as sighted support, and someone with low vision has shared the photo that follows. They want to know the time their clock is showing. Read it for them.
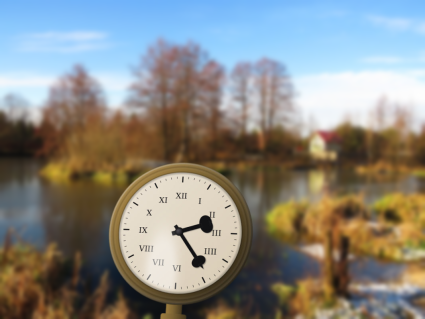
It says 2:24
